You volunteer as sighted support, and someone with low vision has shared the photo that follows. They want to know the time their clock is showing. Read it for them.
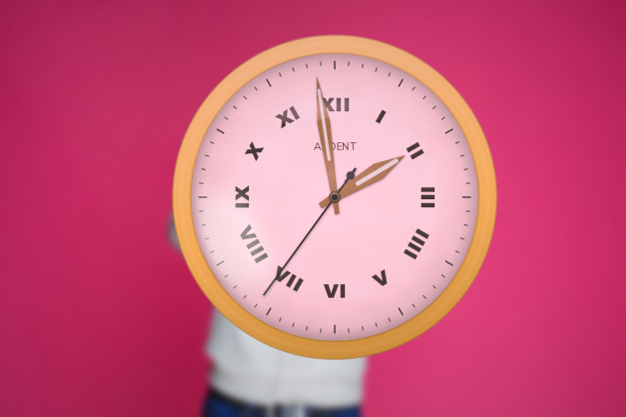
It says 1:58:36
